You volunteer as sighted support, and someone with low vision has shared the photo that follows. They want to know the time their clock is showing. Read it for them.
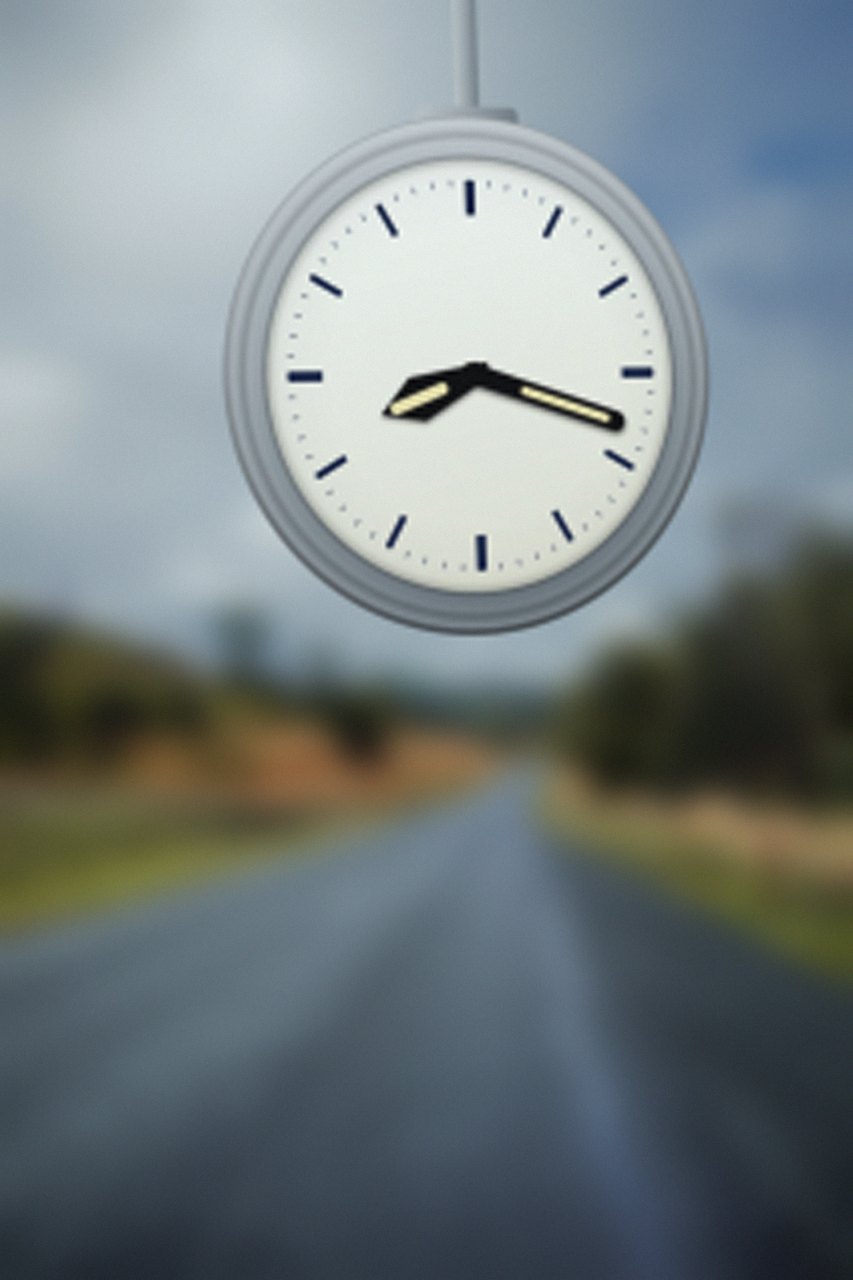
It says 8:18
